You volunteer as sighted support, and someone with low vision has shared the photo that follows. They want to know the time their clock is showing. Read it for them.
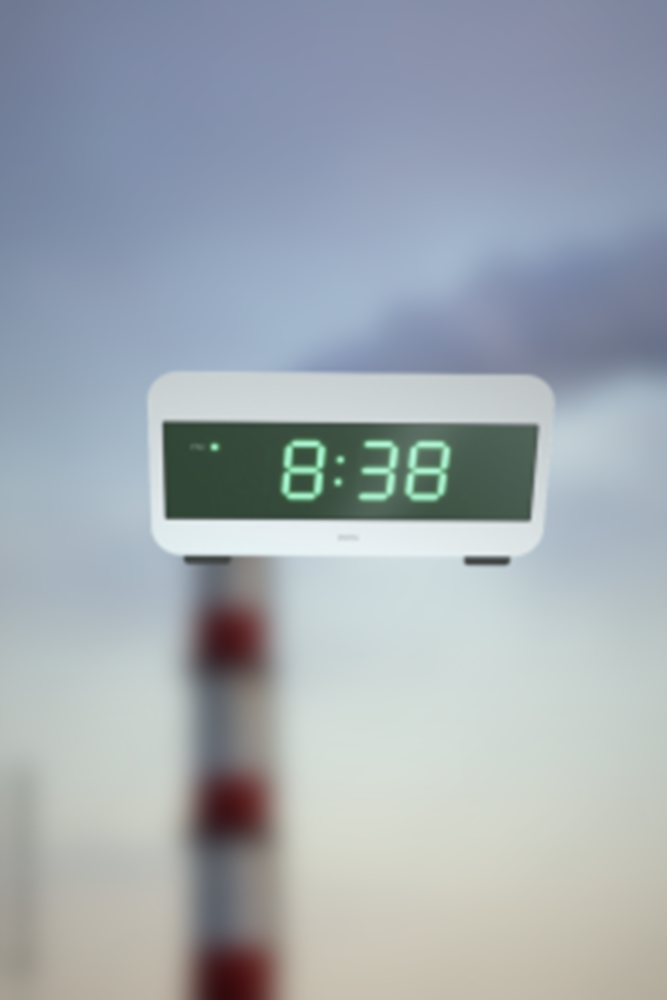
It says 8:38
